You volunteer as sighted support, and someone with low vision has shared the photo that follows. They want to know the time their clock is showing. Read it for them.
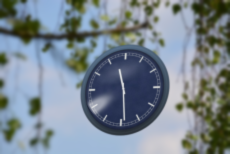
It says 11:29
